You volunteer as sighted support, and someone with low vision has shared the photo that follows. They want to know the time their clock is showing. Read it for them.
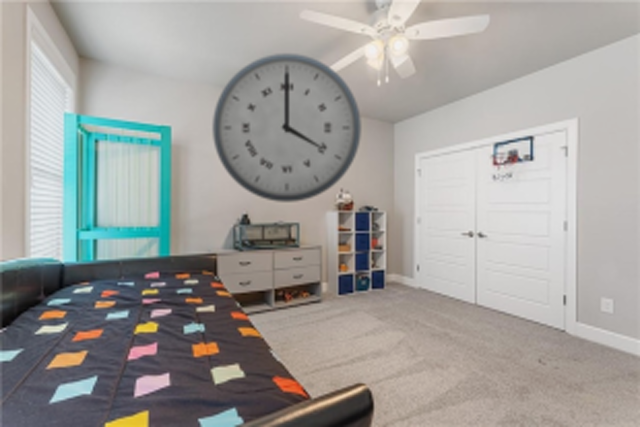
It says 4:00
